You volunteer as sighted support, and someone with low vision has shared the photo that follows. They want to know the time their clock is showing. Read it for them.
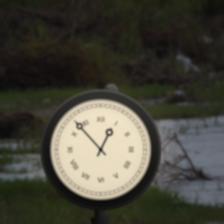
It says 12:53
